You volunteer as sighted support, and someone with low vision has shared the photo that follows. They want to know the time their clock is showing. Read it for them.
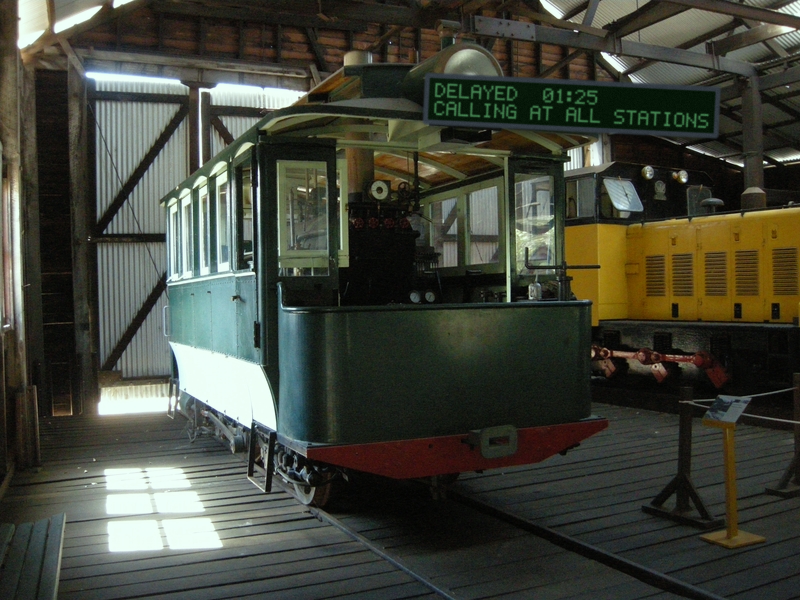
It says 1:25
